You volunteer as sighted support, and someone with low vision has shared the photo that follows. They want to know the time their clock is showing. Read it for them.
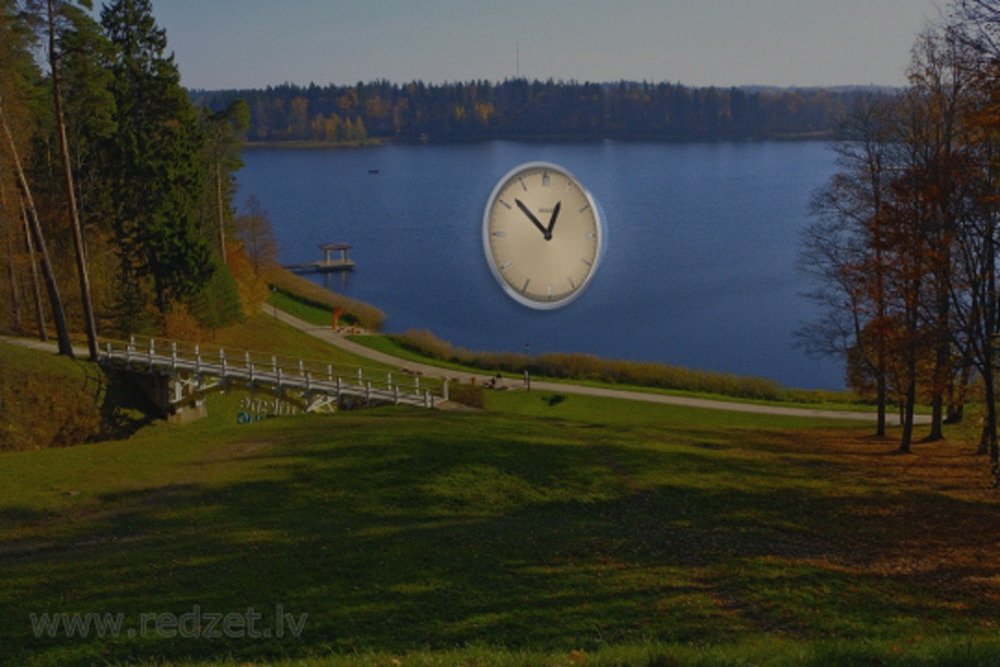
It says 12:52
